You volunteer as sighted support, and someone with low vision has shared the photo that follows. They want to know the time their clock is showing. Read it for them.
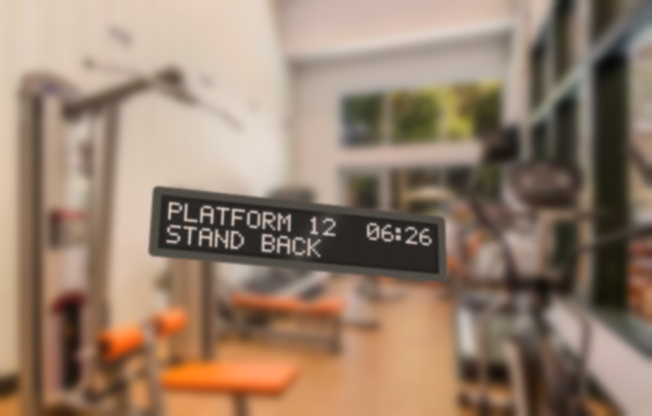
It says 6:26
